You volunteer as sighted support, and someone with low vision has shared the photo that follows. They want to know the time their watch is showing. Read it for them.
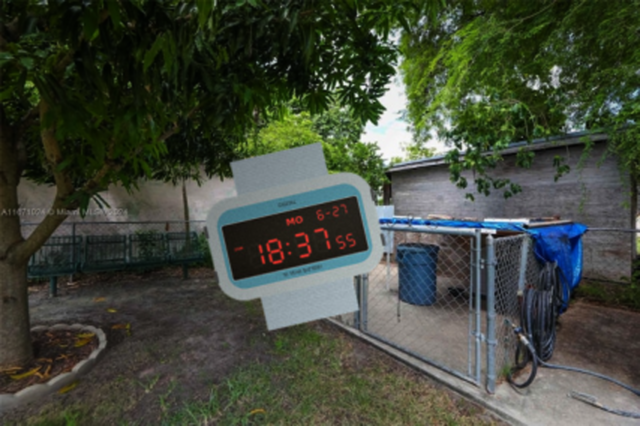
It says 18:37:55
